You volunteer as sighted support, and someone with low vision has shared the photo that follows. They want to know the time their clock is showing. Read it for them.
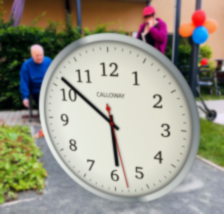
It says 5:51:28
